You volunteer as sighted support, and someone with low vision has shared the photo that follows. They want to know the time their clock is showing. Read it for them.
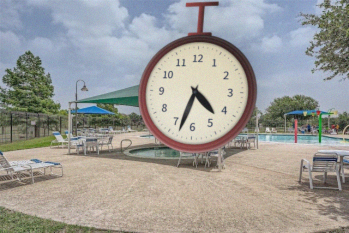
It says 4:33
